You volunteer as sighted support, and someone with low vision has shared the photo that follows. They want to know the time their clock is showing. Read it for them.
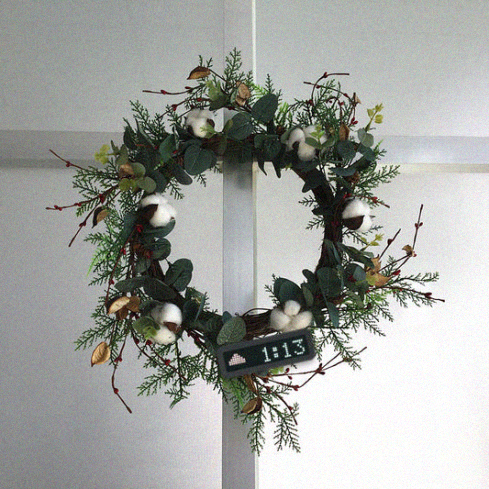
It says 1:13
